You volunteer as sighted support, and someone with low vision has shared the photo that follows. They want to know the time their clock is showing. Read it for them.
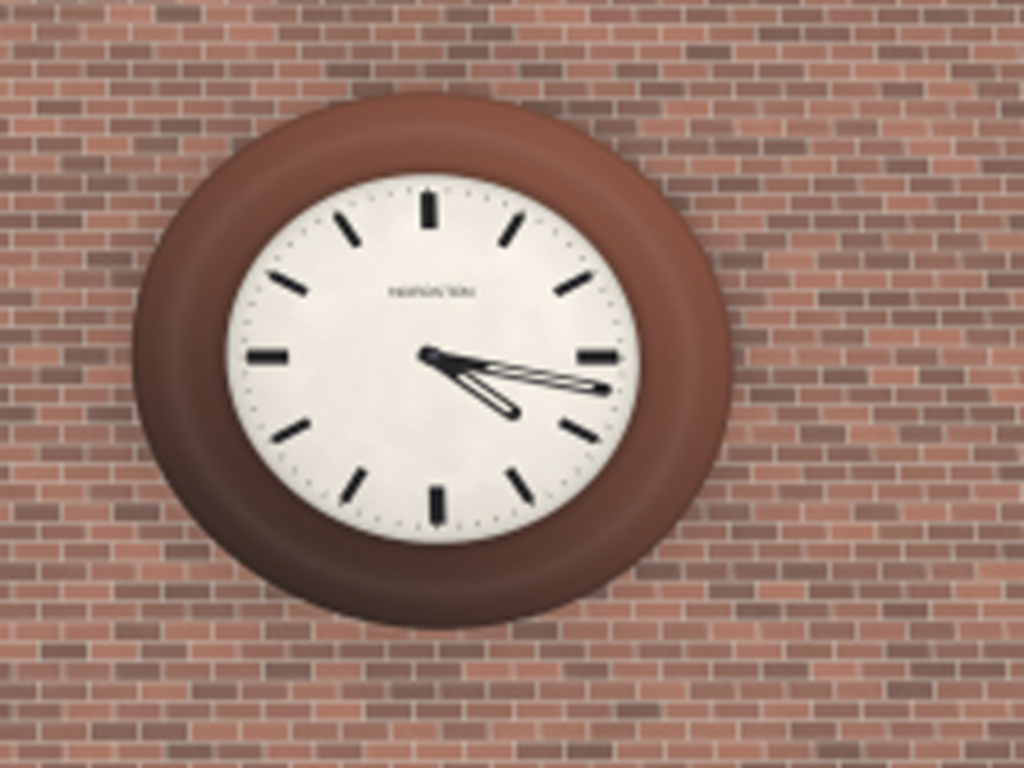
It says 4:17
